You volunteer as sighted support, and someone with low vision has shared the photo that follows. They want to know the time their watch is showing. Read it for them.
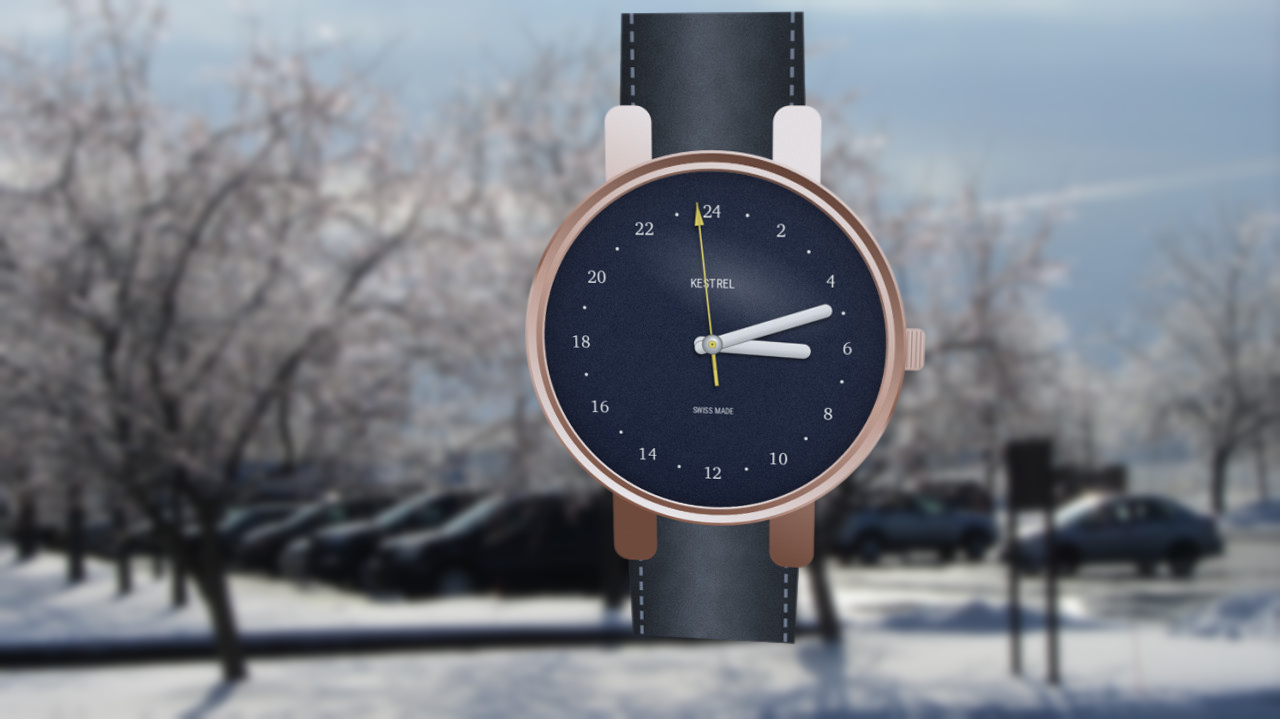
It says 6:11:59
